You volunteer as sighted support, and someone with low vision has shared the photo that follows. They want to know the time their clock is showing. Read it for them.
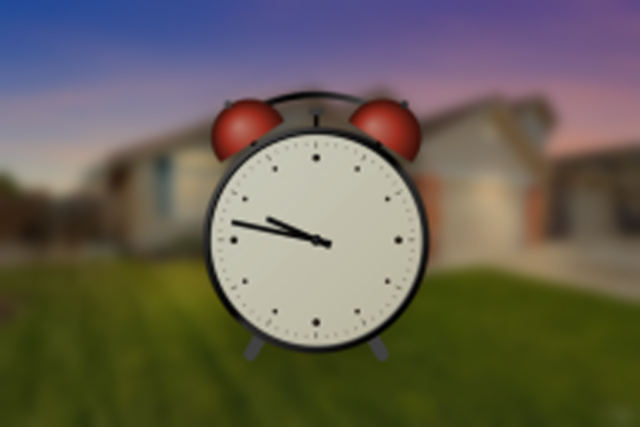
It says 9:47
